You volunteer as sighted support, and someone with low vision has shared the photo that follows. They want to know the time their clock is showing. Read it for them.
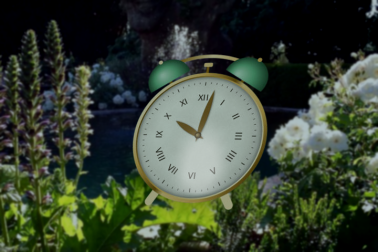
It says 10:02
